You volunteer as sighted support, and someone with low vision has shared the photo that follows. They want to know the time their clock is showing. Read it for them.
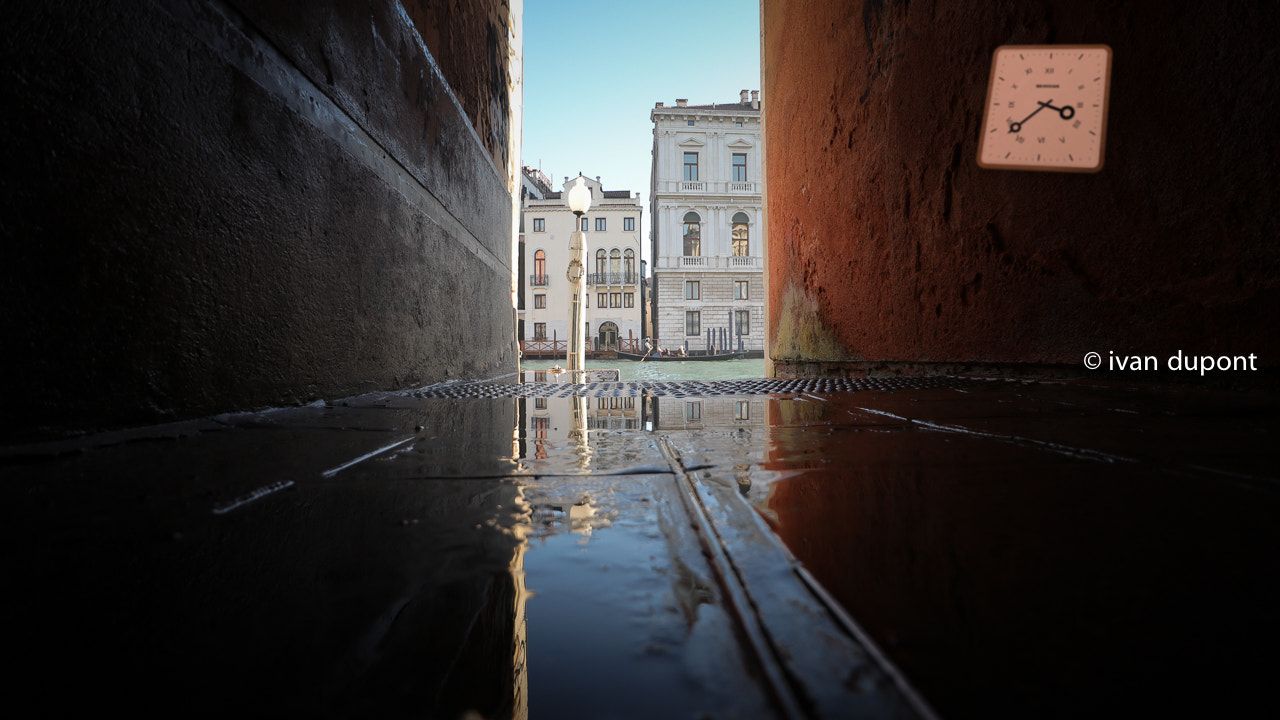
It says 3:38
